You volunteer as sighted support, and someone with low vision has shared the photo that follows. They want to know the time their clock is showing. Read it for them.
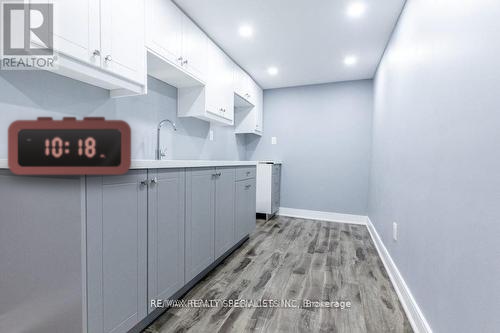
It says 10:18
